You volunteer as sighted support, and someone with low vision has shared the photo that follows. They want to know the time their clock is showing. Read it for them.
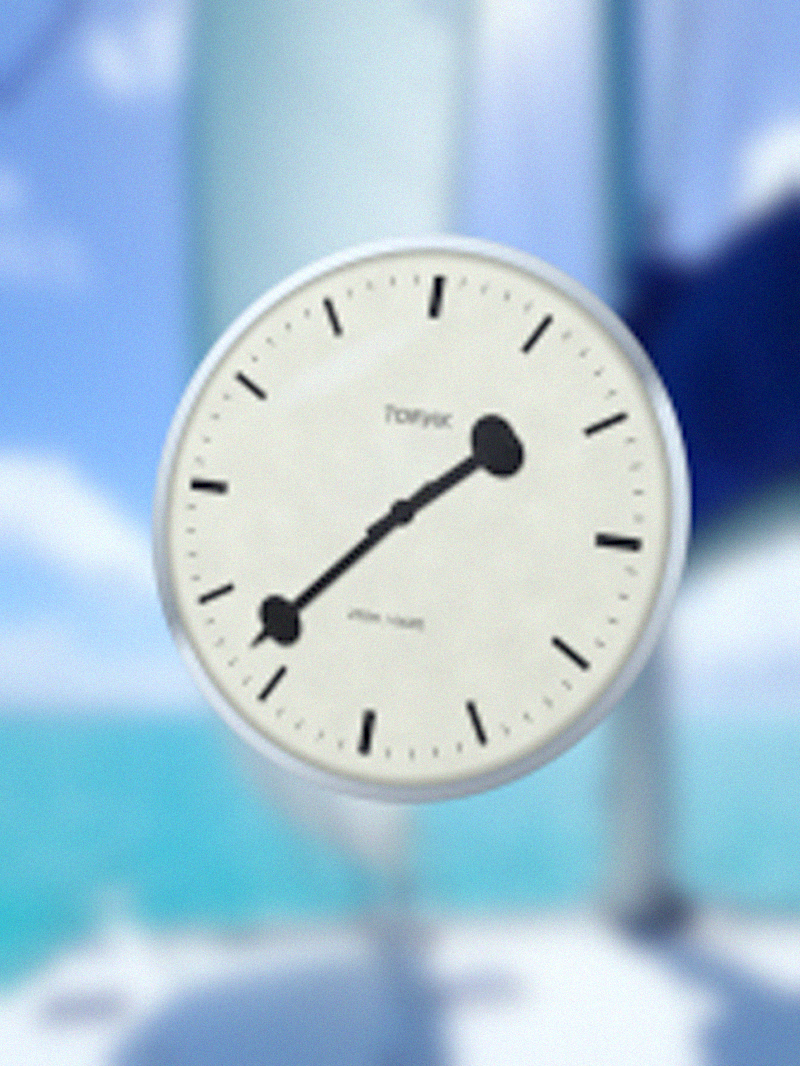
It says 1:37
